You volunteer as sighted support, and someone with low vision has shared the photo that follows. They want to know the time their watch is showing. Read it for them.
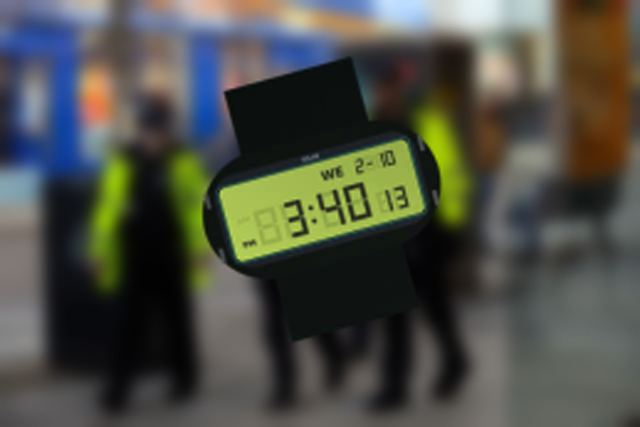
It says 3:40:13
